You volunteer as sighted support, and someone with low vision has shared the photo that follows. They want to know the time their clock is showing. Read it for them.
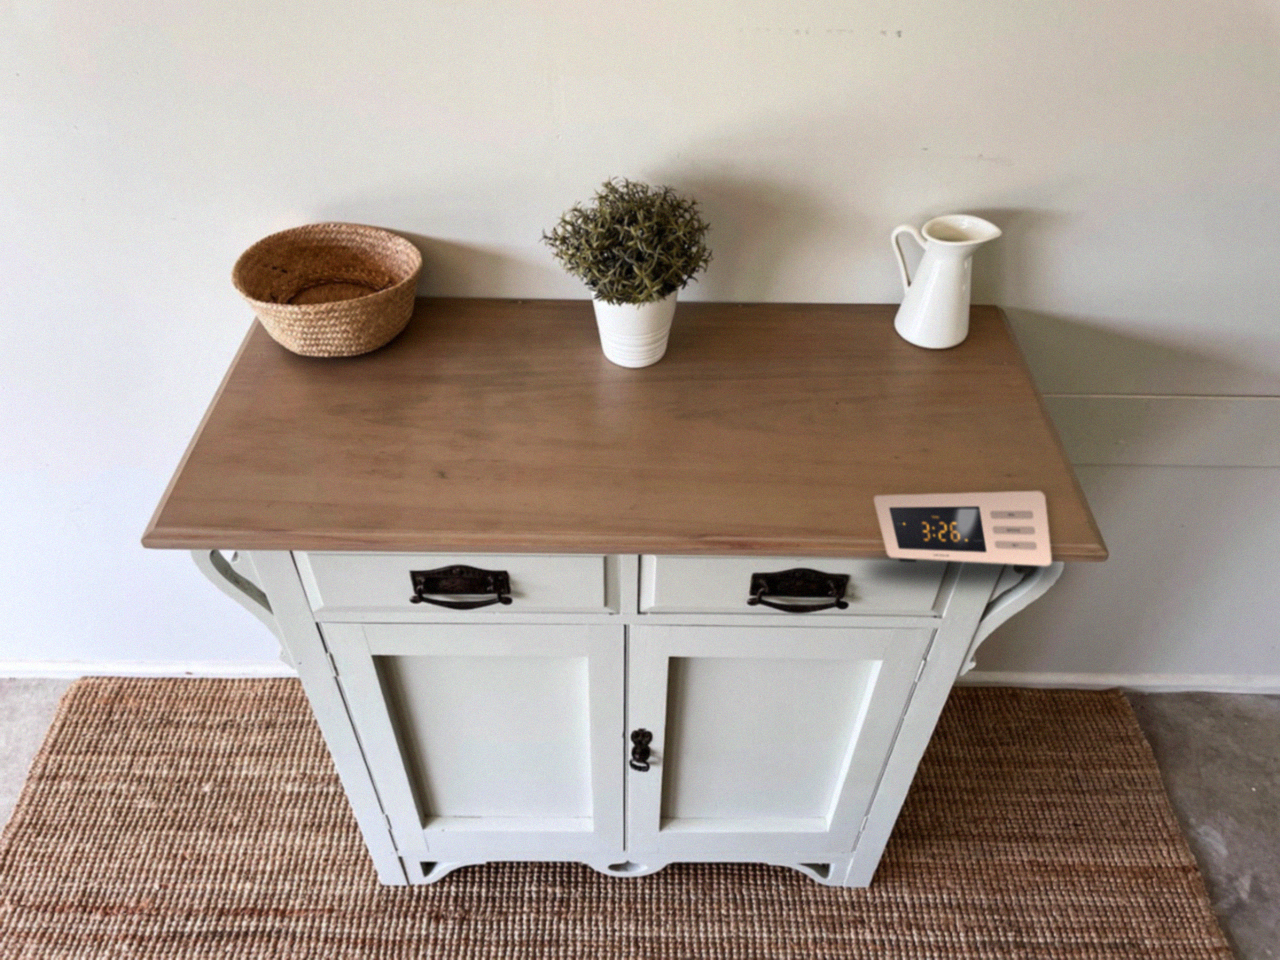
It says 3:26
